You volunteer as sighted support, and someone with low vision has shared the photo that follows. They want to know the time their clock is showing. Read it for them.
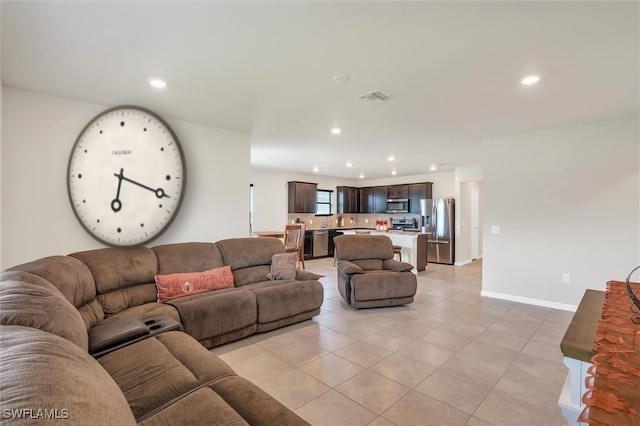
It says 6:18
